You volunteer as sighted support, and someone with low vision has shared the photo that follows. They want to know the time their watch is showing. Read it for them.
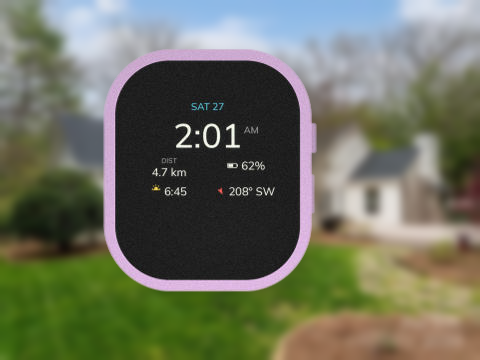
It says 2:01
